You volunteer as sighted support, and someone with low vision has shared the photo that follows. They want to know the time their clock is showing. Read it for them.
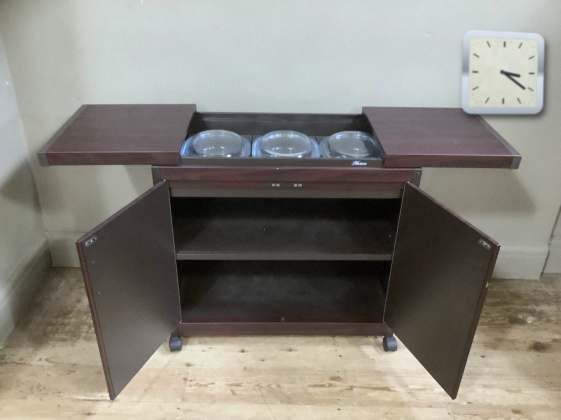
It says 3:21
